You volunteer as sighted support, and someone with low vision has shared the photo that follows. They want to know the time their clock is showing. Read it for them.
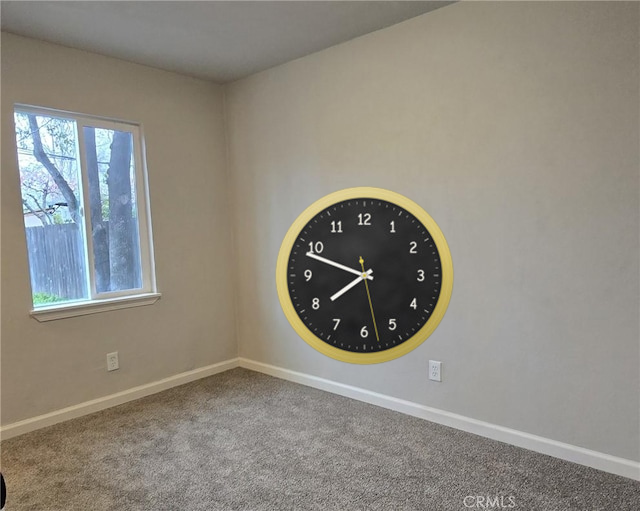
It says 7:48:28
